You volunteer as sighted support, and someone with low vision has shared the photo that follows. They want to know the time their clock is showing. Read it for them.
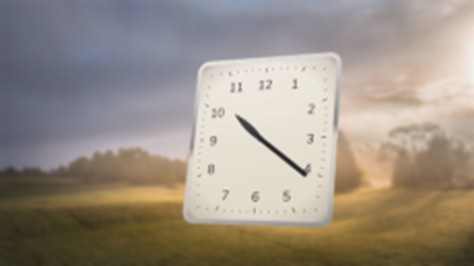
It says 10:21
